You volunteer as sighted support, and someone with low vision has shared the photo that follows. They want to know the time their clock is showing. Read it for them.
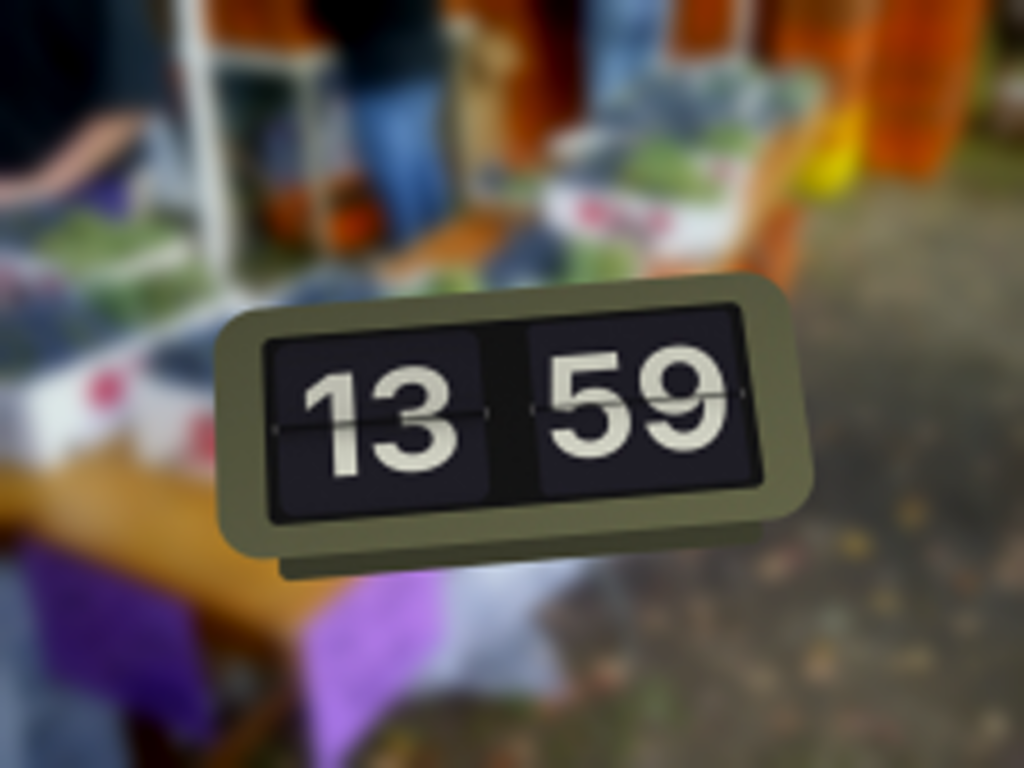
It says 13:59
